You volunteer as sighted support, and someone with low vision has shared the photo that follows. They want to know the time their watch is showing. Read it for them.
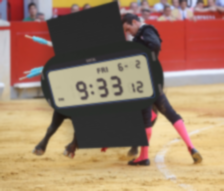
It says 9:33:12
